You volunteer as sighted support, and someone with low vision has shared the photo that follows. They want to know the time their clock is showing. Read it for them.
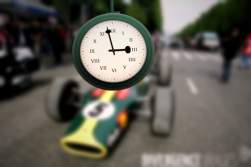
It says 2:58
